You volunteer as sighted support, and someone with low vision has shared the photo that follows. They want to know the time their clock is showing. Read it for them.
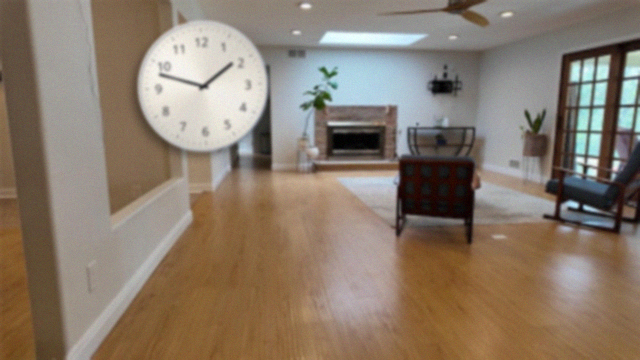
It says 1:48
